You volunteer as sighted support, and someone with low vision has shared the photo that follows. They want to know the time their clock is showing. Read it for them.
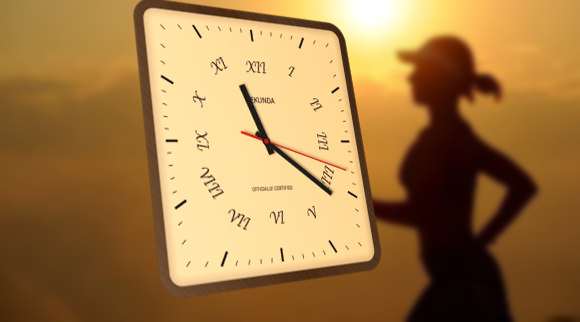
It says 11:21:18
